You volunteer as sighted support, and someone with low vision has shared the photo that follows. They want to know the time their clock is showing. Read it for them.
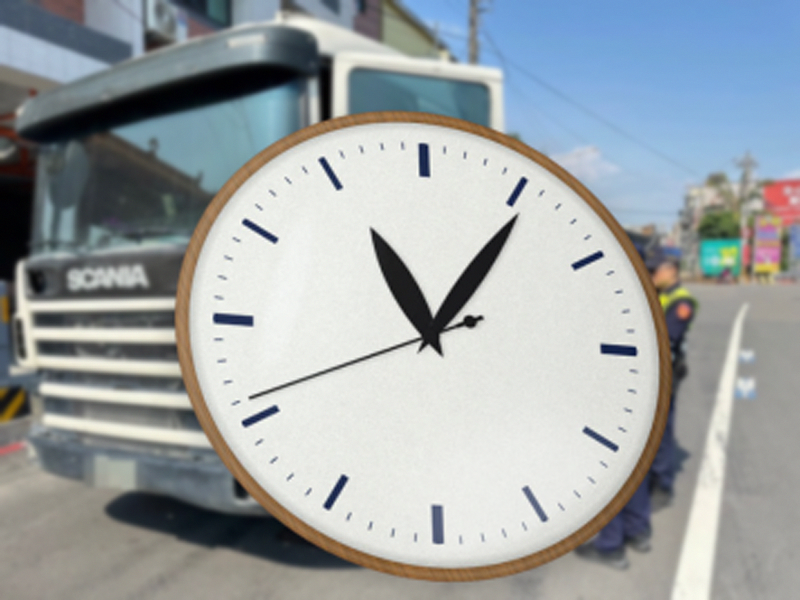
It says 11:05:41
